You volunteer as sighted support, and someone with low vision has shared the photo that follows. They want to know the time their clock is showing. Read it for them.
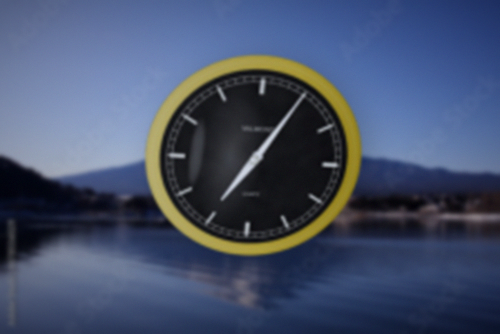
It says 7:05
